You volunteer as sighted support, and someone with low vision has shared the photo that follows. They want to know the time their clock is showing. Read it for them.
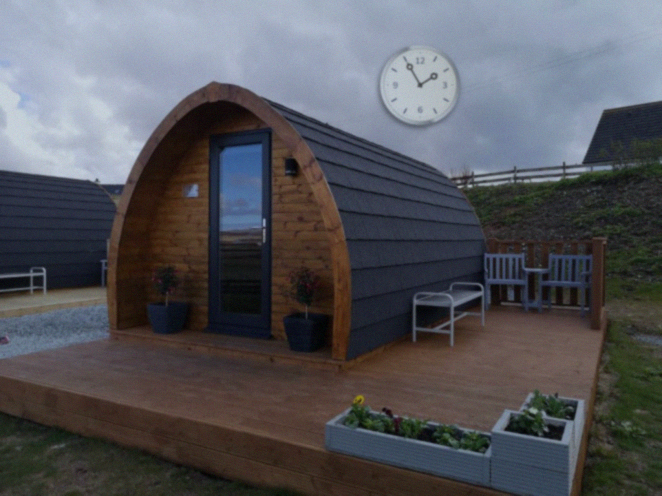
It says 1:55
